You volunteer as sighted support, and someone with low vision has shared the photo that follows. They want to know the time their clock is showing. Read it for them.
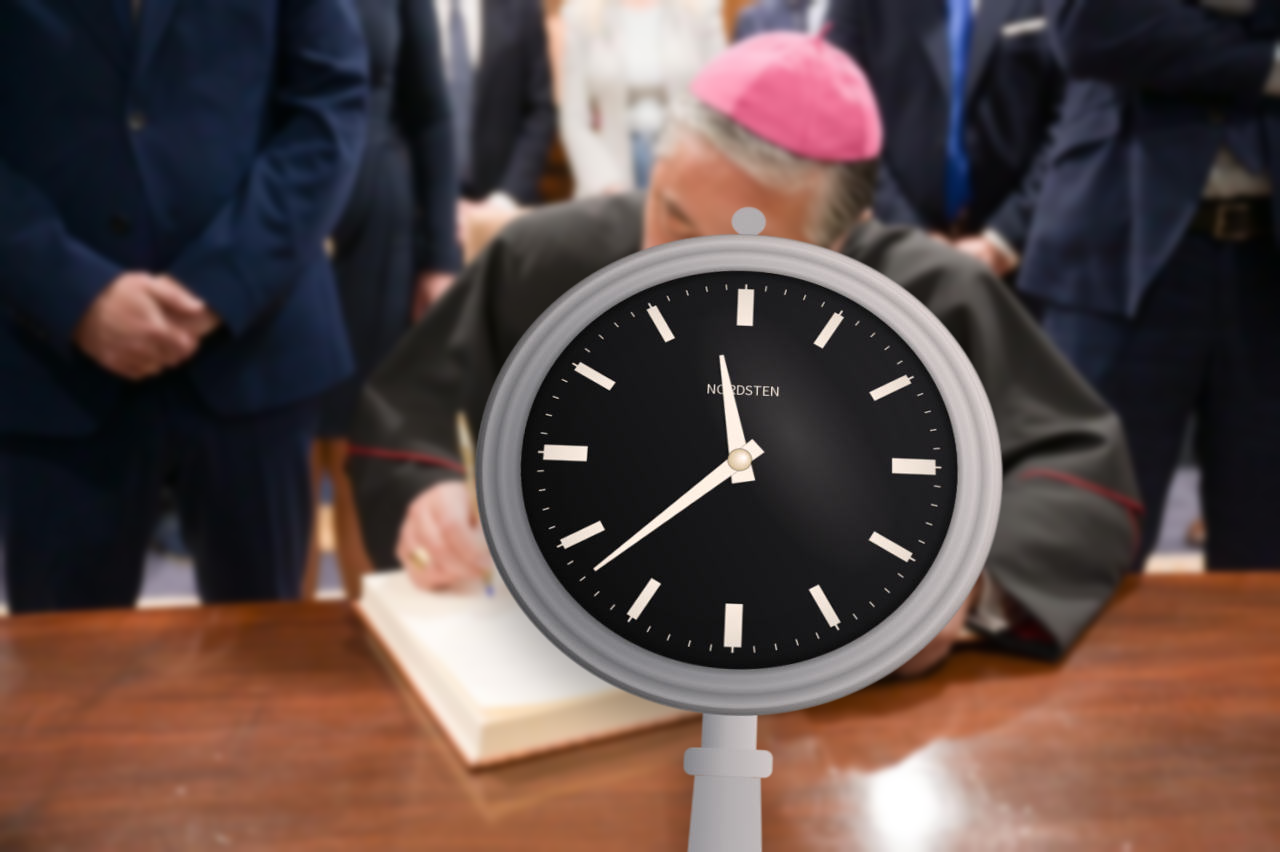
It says 11:38
